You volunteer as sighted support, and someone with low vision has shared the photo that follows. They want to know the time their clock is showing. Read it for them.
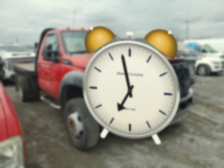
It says 6:58
